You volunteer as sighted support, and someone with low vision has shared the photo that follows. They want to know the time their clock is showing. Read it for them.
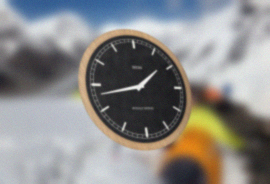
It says 1:43
